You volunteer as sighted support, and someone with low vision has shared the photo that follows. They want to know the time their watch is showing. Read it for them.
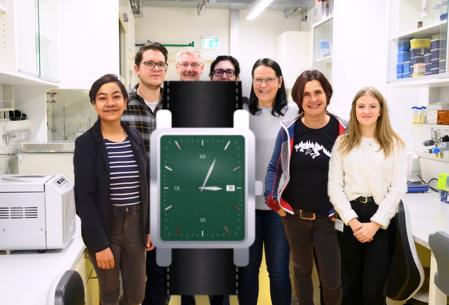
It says 3:04
